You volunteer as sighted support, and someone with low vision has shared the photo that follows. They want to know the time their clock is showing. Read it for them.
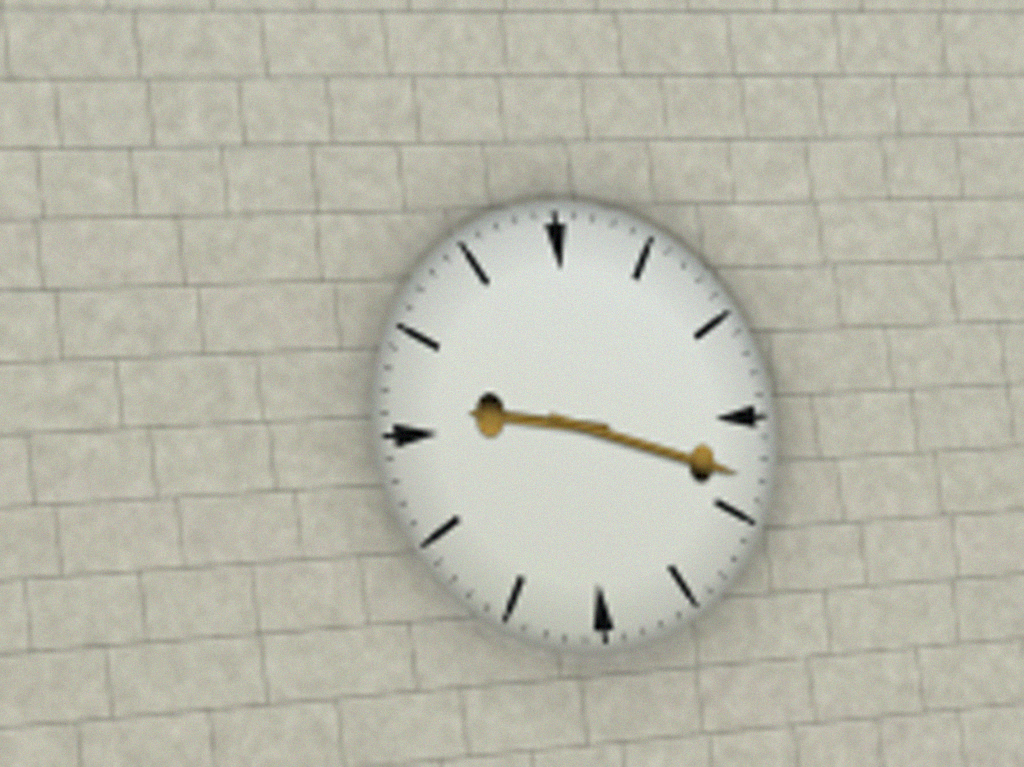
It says 9:18
